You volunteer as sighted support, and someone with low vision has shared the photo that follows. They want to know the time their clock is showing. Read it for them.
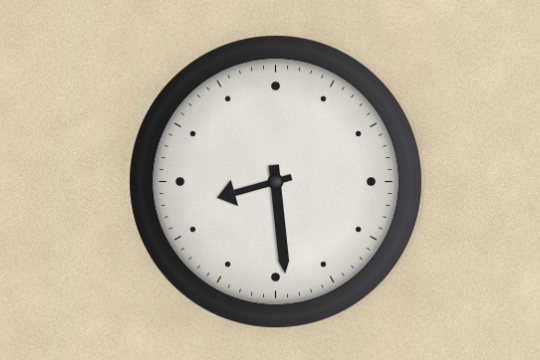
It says 8:29
